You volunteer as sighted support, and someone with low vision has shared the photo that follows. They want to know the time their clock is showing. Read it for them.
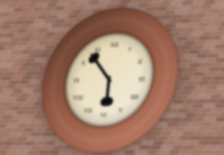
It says 5:53
